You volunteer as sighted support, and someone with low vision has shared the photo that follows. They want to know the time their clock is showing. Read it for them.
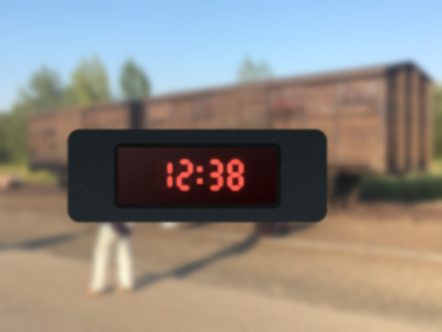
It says 12:38
